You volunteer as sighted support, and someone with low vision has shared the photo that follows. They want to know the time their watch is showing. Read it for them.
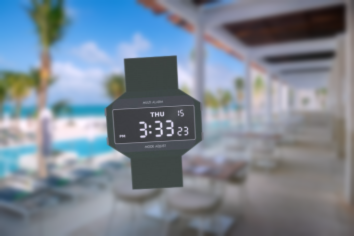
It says 3:33:23
